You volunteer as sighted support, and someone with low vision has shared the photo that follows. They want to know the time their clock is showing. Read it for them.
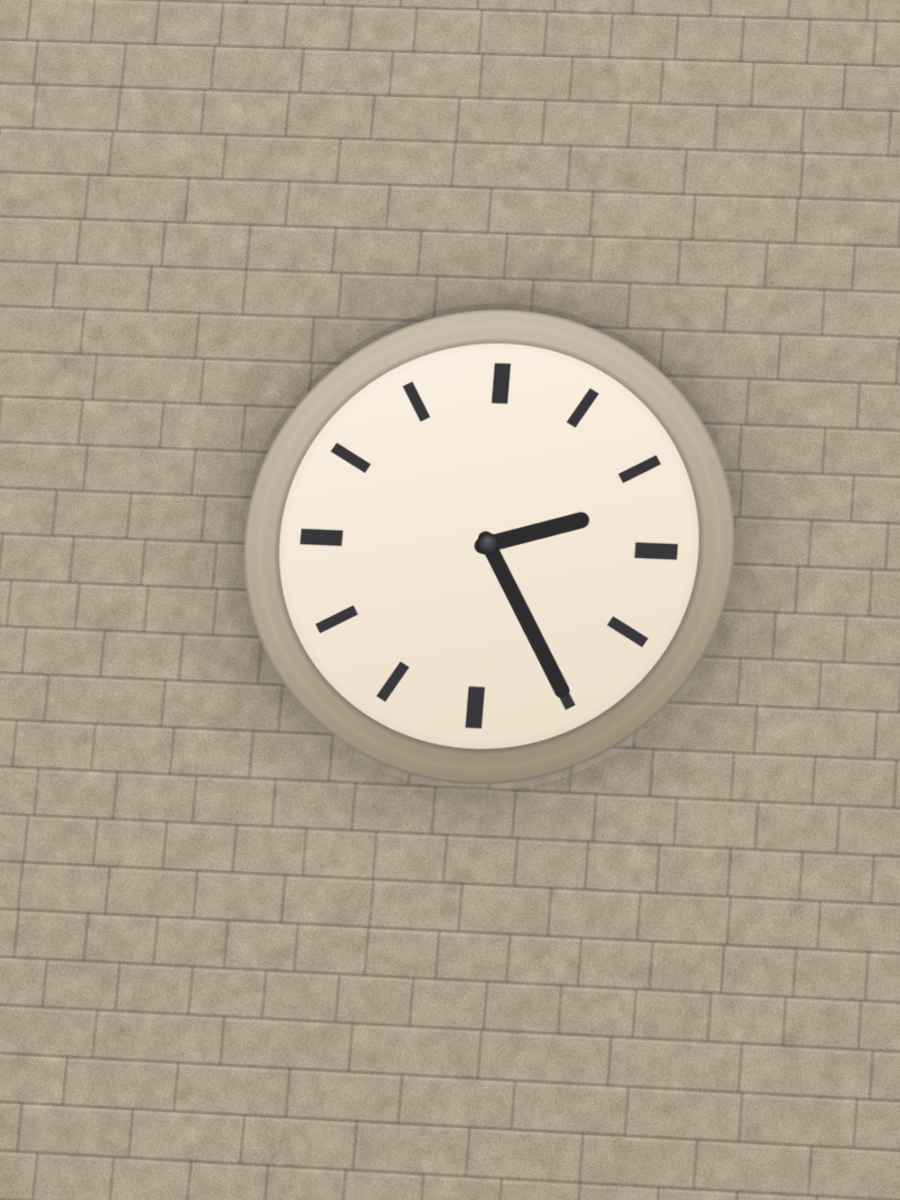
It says 2:25
